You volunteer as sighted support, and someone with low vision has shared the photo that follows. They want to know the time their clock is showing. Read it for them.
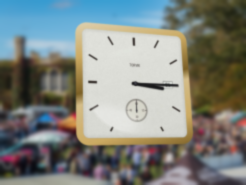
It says 3:15
